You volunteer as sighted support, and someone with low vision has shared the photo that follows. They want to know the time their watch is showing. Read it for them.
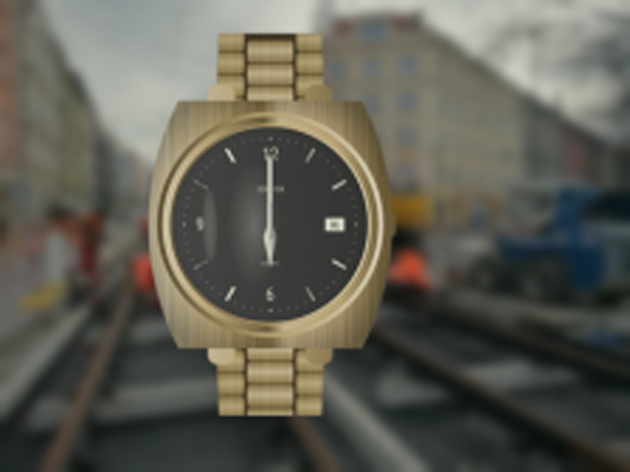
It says 6:00
